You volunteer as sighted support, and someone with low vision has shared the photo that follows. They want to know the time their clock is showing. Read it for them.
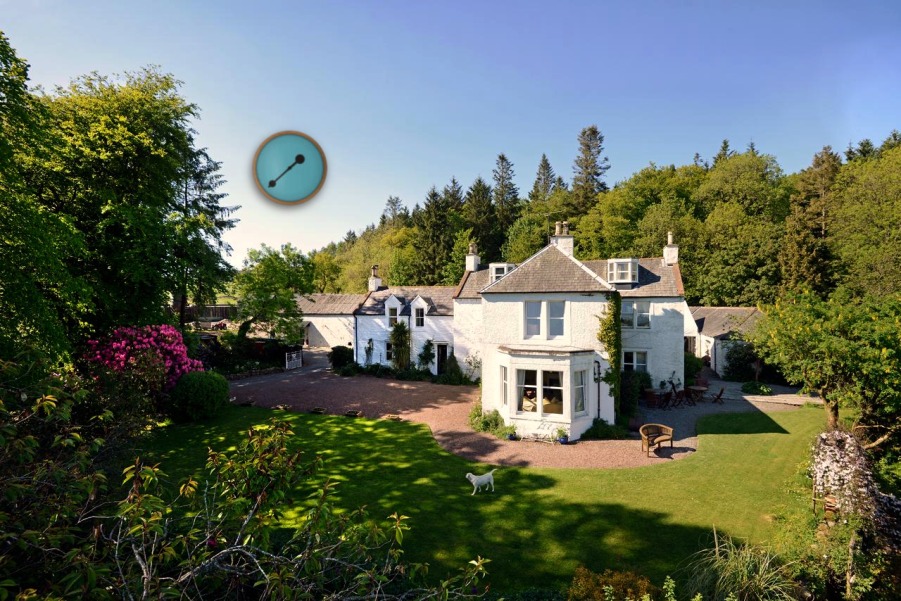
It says 1:38
